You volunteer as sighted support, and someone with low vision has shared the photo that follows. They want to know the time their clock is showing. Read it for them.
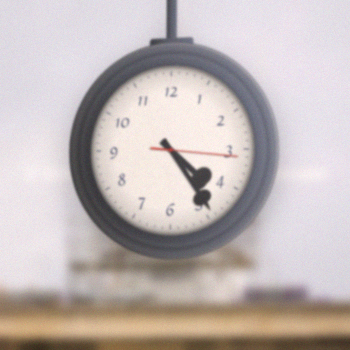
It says 4:24:16
